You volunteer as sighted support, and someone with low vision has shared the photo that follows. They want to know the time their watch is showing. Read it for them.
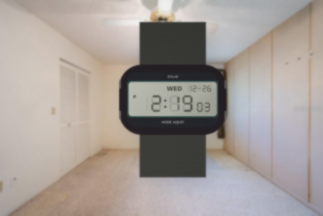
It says 2:19:03
